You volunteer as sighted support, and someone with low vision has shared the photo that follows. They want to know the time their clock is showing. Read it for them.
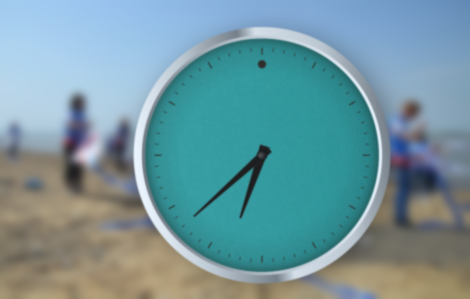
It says 6:38
